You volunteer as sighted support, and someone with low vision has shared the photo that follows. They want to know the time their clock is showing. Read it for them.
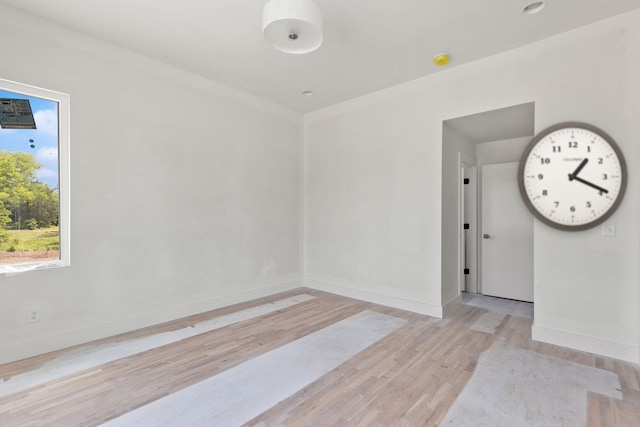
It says 1:19
